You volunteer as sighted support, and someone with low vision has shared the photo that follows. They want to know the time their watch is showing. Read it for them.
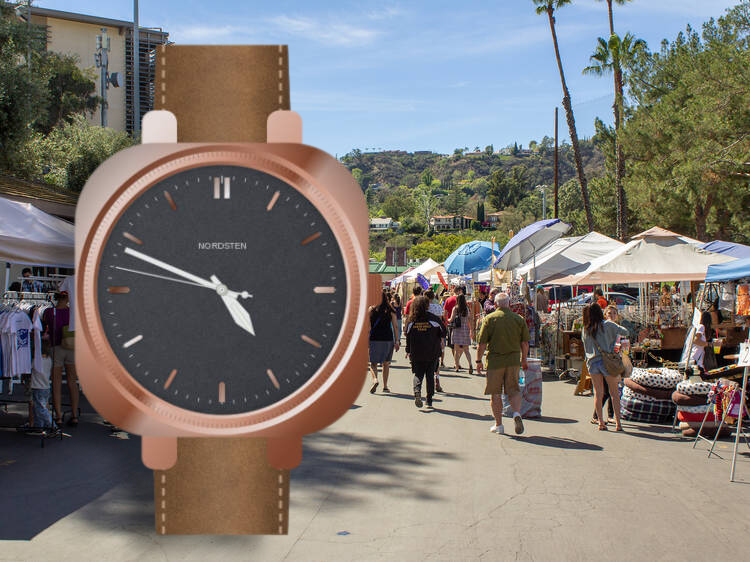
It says 4:48:47
